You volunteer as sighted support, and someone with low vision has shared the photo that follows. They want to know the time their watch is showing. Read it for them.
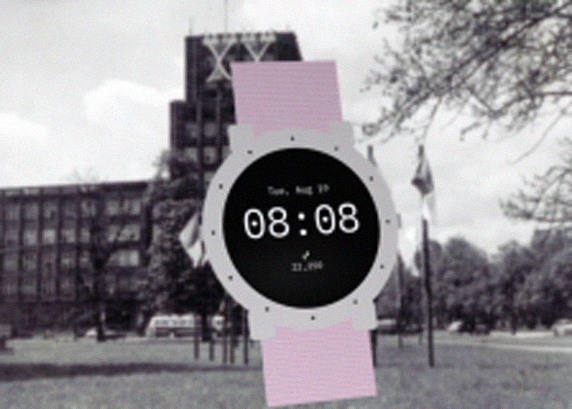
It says 8:08
